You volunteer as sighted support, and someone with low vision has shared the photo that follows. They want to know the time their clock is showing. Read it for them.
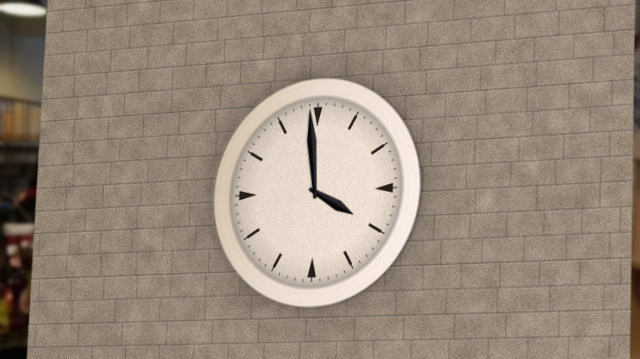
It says 3:59
